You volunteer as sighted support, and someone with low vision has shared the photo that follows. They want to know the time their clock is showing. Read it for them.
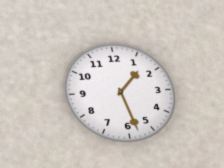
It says 1:28
